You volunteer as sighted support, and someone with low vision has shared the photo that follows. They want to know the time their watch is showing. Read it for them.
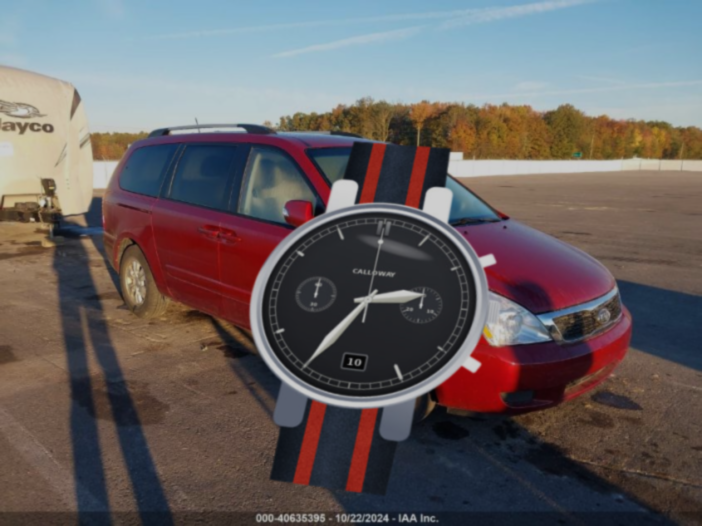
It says 2:35
